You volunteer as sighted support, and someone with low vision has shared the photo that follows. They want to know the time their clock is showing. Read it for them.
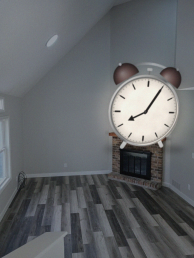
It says 8:05
